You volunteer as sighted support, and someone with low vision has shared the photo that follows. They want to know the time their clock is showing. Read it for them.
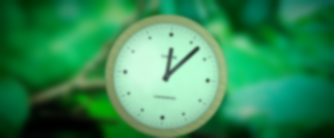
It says 12:07
